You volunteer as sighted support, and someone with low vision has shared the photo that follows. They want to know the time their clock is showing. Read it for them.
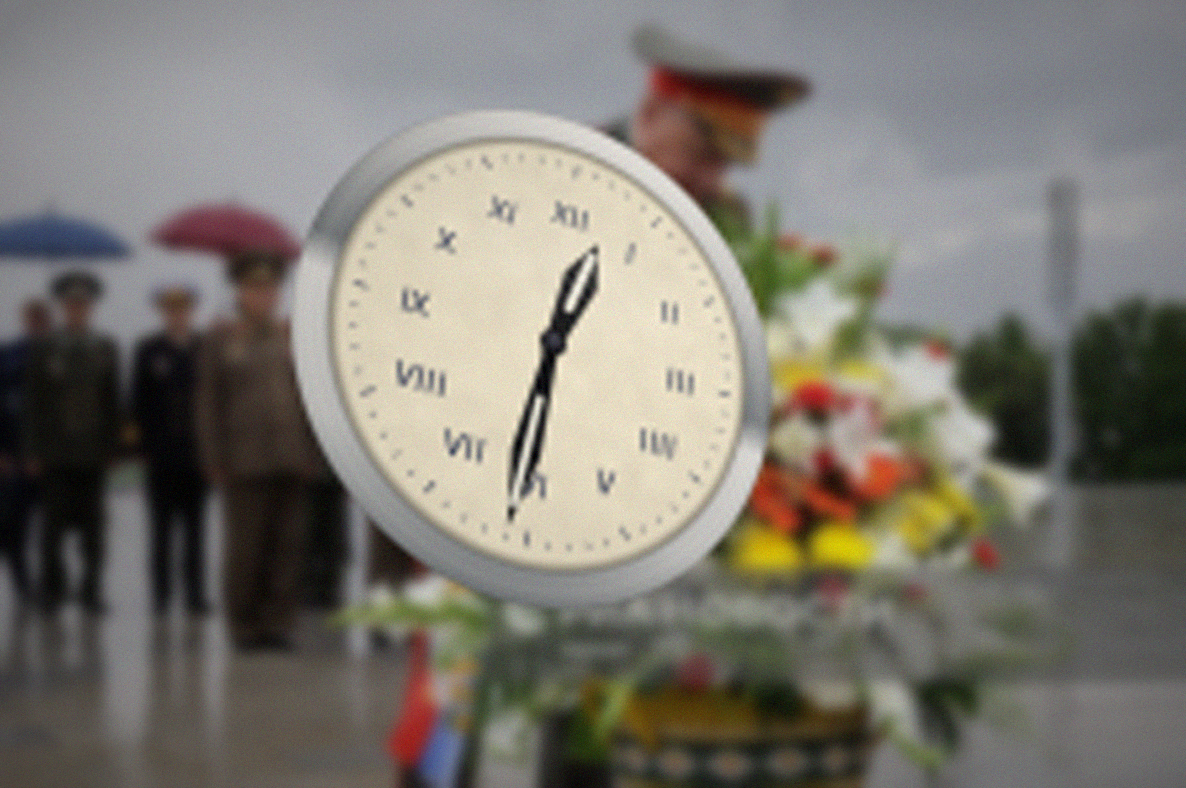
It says 12:31
